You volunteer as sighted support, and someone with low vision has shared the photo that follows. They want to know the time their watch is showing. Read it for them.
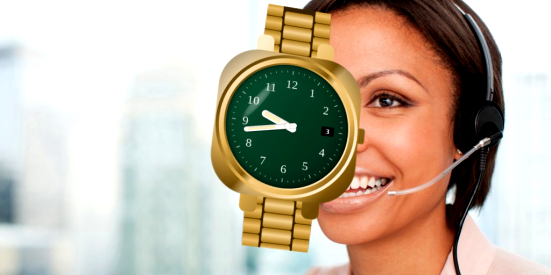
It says 9:43
